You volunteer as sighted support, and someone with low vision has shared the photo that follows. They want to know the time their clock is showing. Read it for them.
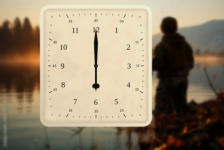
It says 6:00
